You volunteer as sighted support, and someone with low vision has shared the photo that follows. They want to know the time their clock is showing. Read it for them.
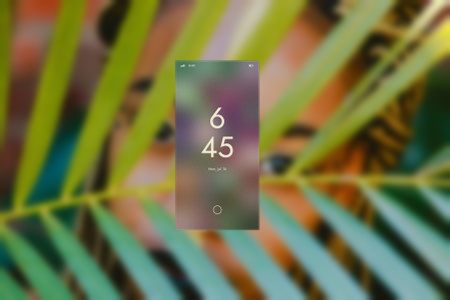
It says 6:45
